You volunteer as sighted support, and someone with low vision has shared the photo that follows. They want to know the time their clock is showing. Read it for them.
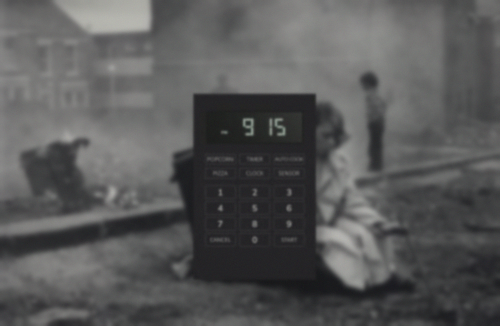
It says 9:15
